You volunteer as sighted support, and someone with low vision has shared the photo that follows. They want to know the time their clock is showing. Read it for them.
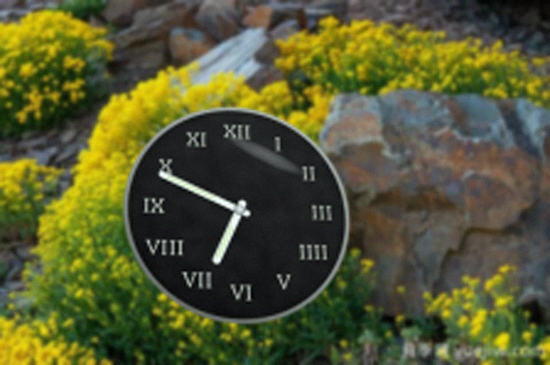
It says 6:49
